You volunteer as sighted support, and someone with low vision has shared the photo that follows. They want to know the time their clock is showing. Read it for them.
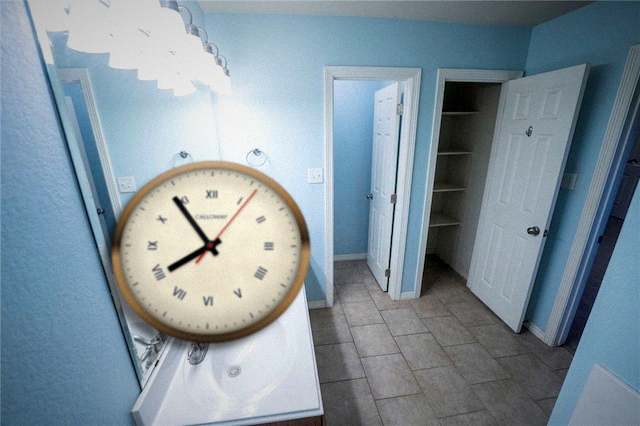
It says 7:54:06
